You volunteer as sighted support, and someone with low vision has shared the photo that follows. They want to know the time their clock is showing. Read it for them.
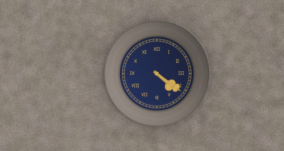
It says 4:21
